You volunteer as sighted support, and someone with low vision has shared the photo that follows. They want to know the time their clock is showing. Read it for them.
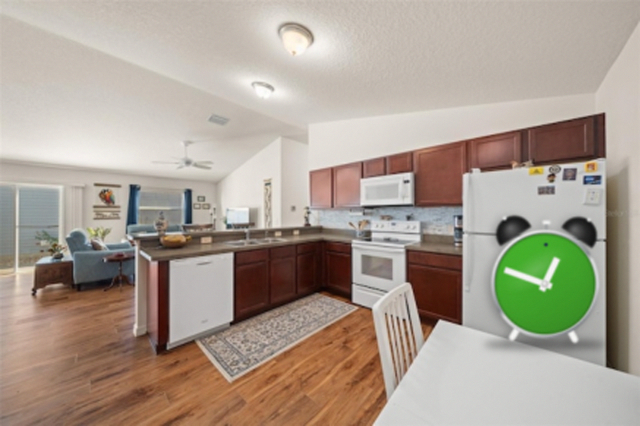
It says 12:48
